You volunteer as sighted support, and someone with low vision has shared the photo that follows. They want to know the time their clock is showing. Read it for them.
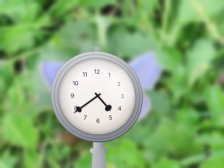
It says 4:39
